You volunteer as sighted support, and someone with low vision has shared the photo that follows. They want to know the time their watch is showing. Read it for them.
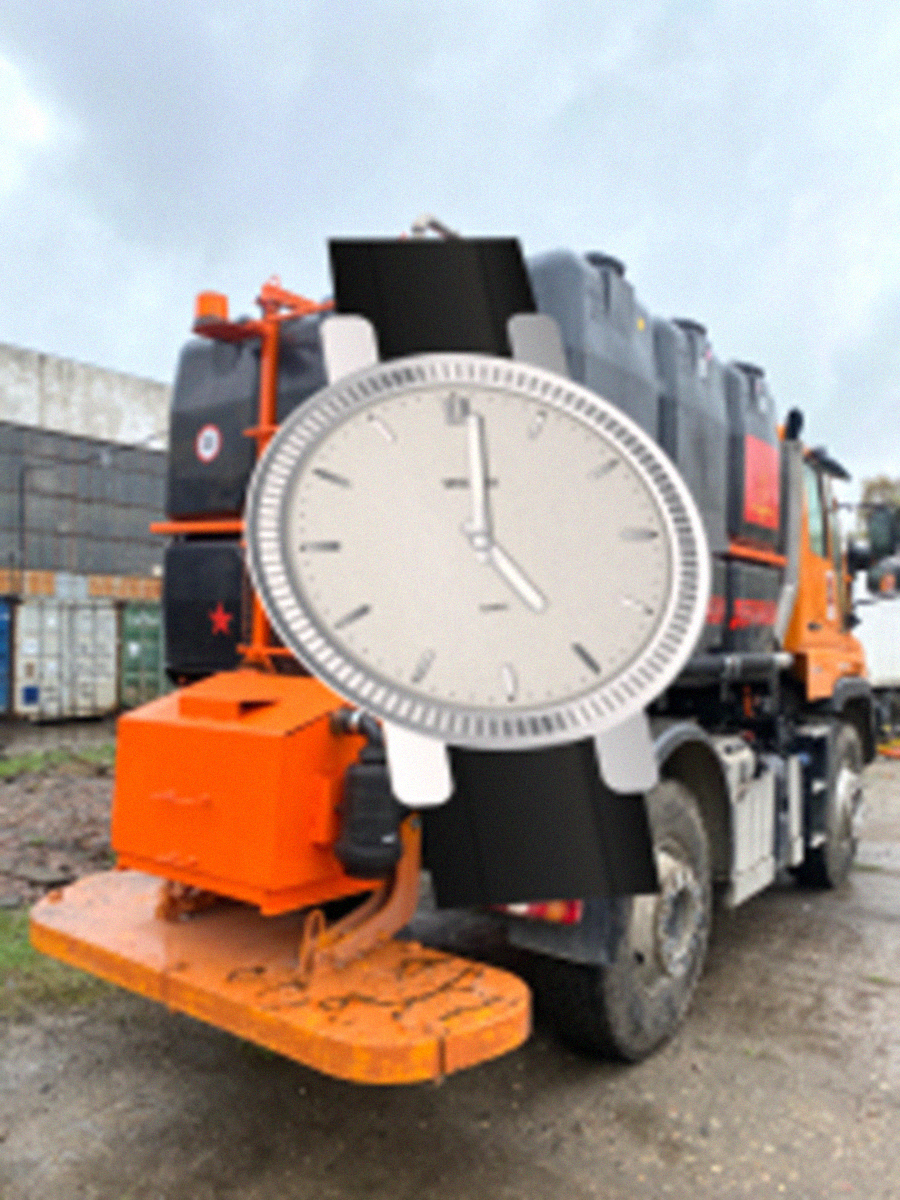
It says 5:01
